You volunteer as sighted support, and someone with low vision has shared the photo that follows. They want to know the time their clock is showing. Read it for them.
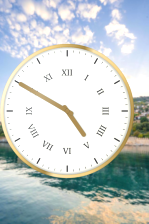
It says 4:50
